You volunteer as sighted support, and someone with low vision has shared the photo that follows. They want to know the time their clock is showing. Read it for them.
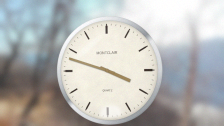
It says 3:48
